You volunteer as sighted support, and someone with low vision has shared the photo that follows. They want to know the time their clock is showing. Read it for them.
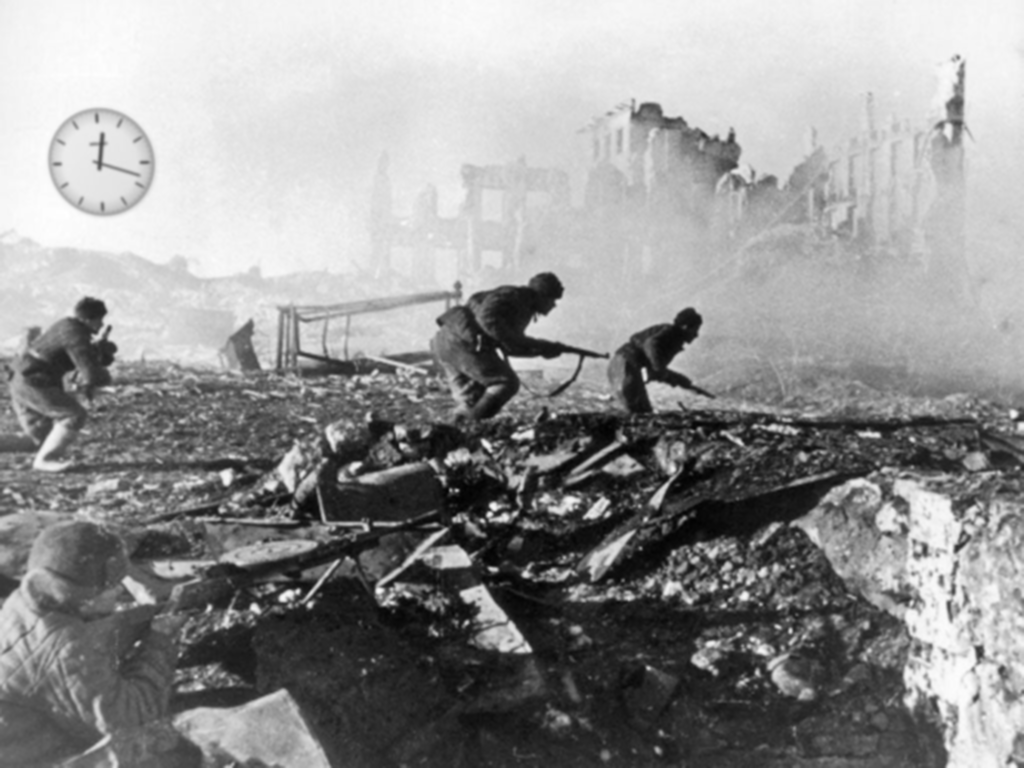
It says 12:18
